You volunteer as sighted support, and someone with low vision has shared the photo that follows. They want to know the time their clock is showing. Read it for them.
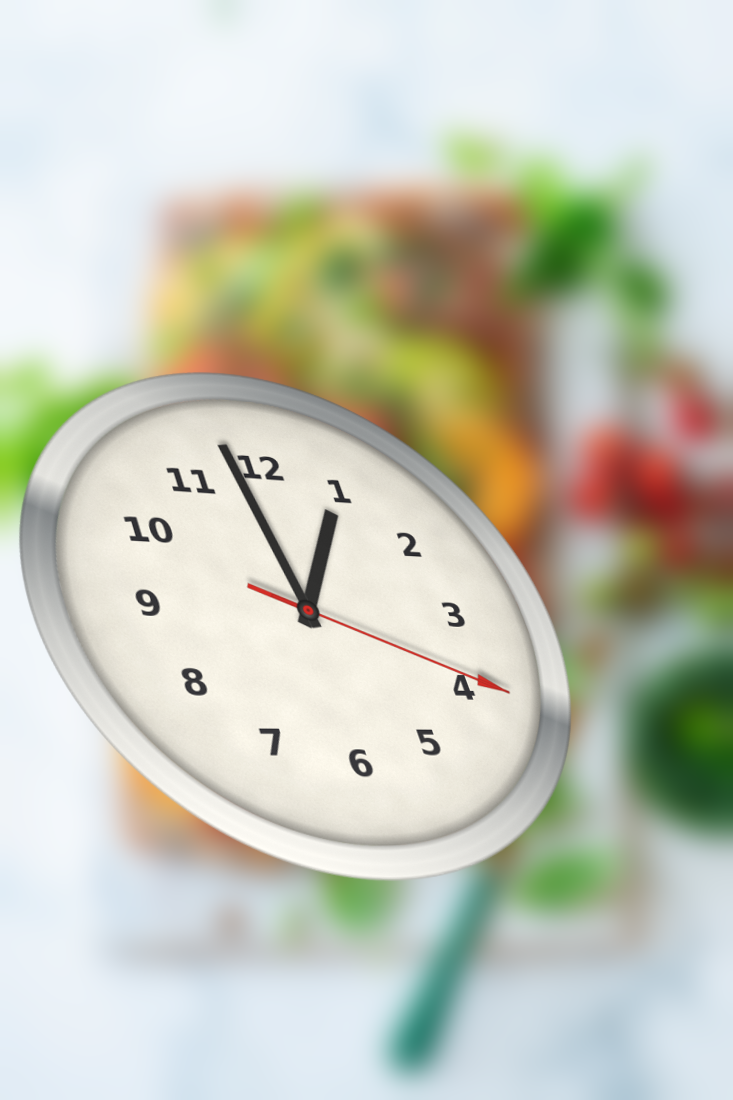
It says 12:58:19
